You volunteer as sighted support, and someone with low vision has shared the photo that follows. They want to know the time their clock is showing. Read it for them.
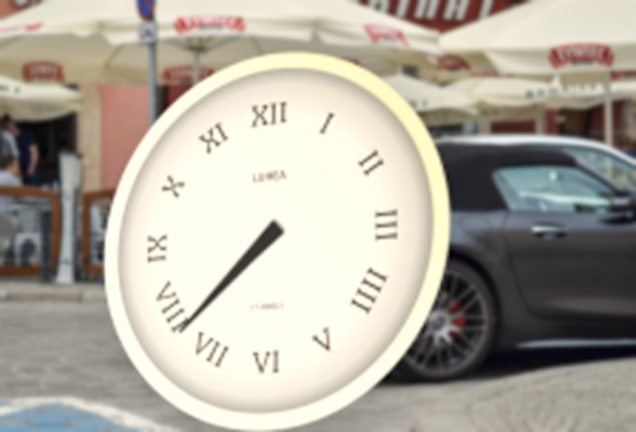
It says 7:38
